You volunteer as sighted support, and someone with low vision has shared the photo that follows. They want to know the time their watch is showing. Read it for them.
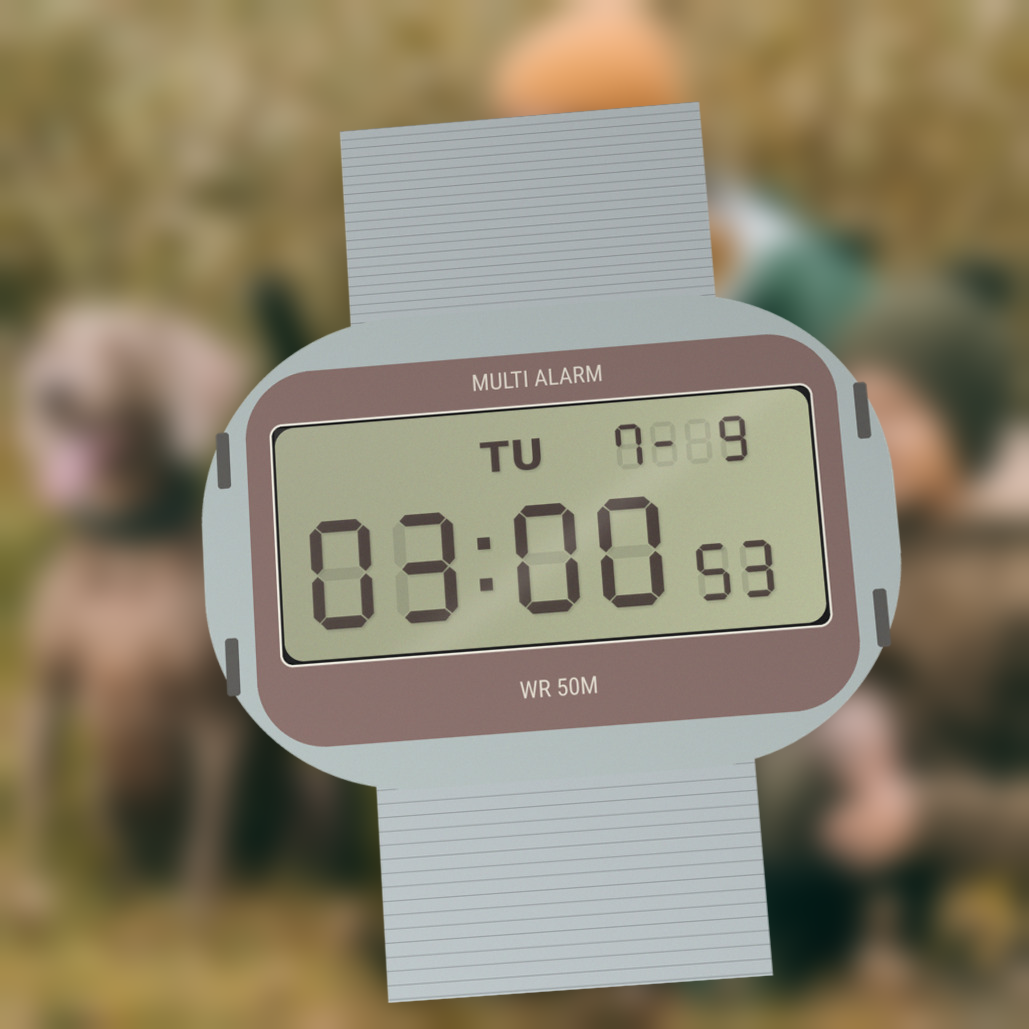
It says 3:00:53
